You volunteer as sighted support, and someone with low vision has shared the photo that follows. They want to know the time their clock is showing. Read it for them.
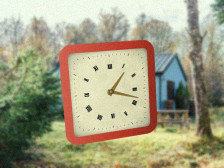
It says 1:18
